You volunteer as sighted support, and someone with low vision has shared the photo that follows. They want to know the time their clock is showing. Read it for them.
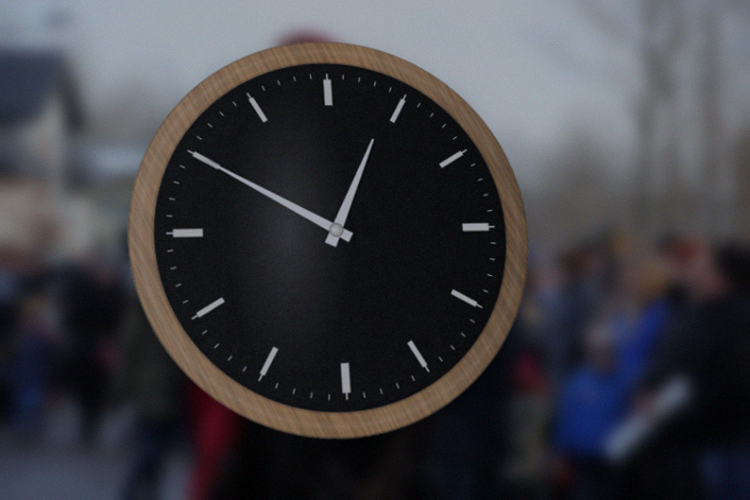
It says 12:50
